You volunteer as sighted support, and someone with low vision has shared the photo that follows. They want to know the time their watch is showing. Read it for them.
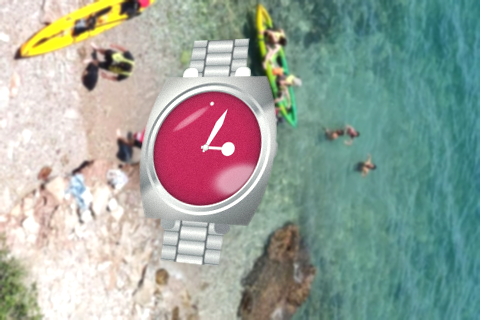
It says 3:04
